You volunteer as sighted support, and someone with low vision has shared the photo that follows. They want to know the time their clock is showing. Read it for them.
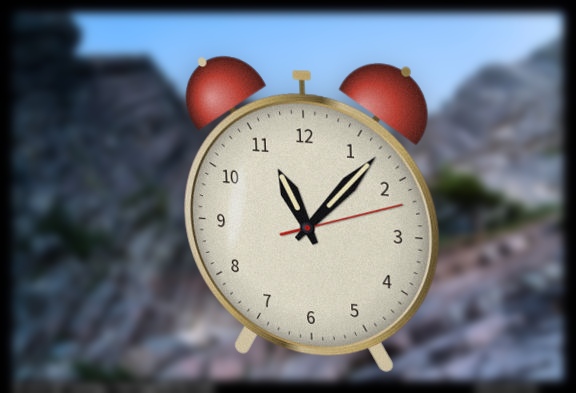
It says 11:07:12
